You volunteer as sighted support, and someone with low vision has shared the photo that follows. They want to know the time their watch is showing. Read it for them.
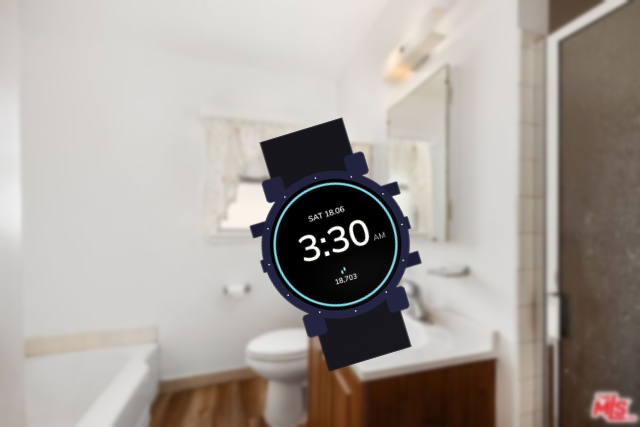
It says 3:30
